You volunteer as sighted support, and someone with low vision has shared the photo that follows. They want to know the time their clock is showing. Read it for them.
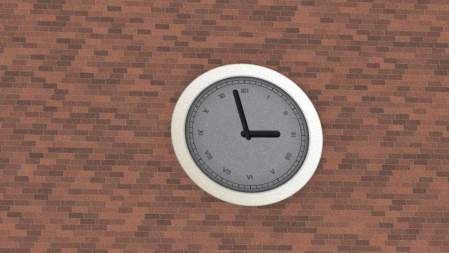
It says 2:58
